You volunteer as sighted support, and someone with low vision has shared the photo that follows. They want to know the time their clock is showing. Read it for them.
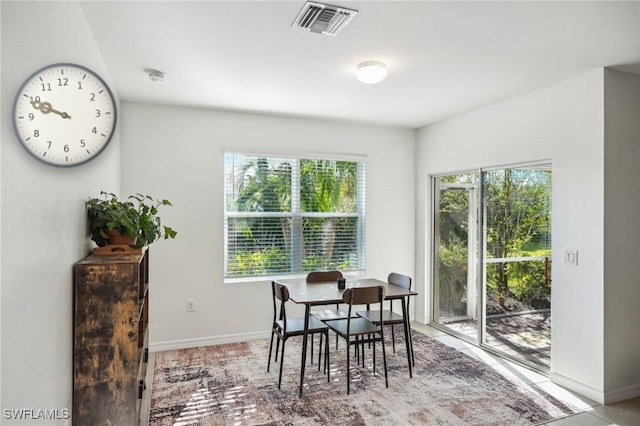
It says 9:49
